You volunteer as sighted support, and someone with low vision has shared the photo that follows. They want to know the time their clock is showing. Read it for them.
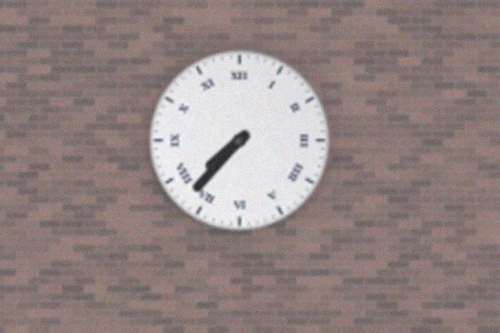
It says 7:37
